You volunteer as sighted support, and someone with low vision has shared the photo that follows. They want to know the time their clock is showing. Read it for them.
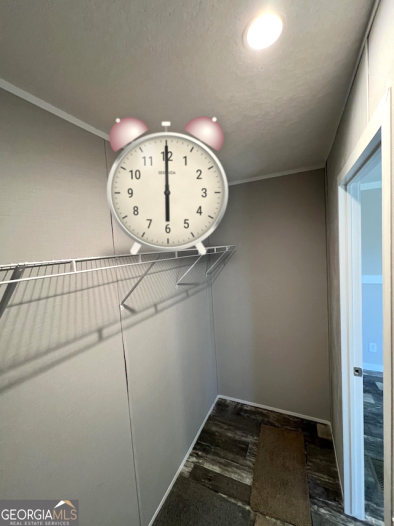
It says 6:00
